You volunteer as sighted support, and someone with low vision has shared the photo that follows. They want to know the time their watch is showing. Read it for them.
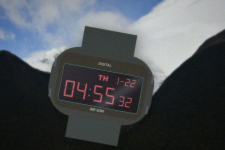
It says 4:55:32
